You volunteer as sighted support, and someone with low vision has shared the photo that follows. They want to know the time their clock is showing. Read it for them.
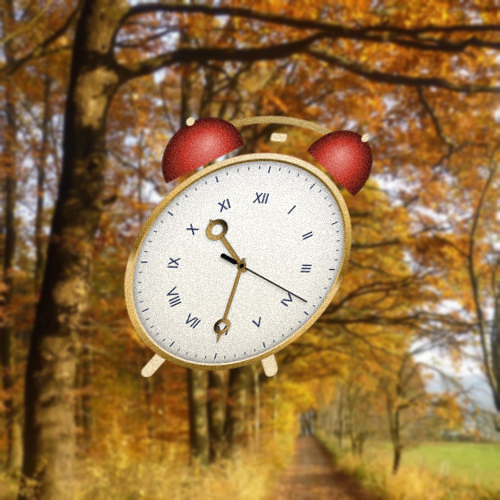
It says 10:30:19
